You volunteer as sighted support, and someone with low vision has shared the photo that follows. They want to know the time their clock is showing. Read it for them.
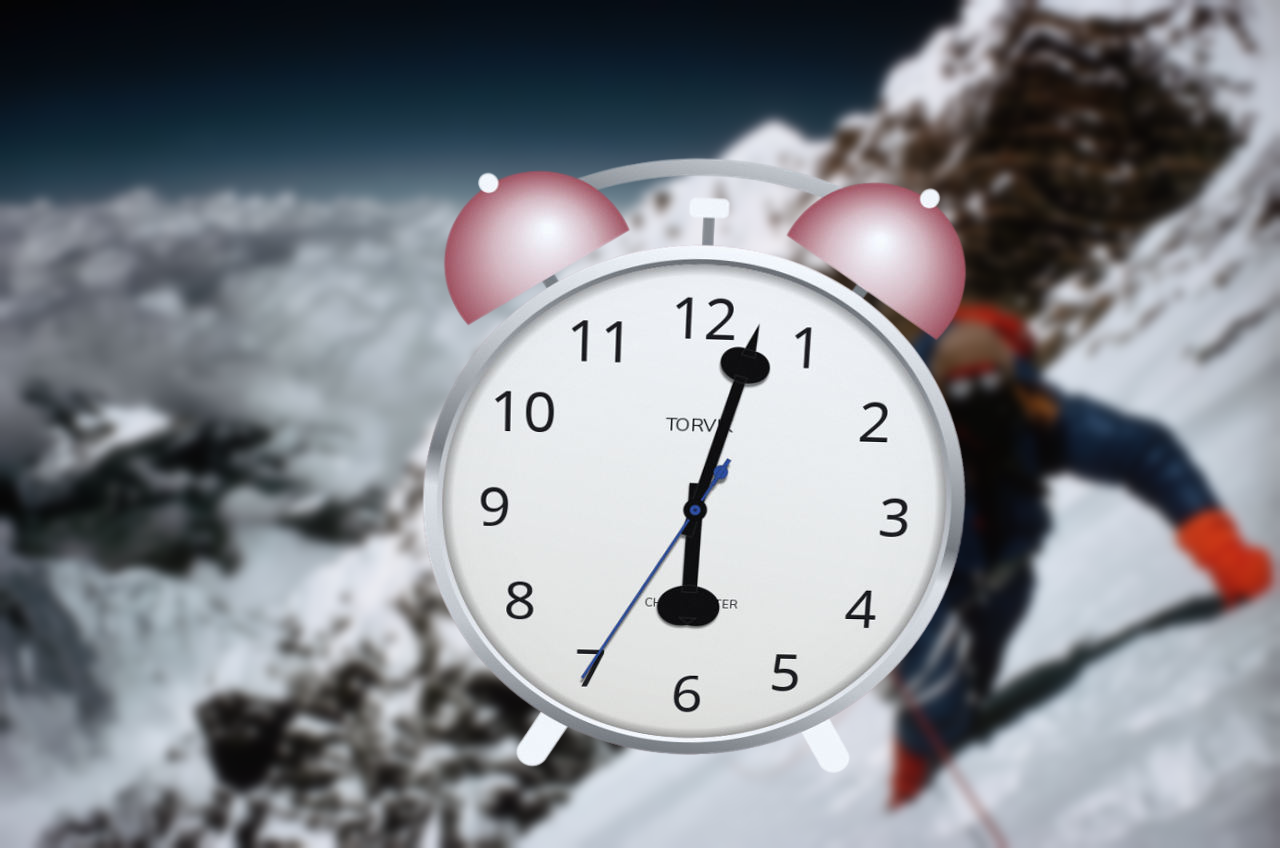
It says 6:02:35
